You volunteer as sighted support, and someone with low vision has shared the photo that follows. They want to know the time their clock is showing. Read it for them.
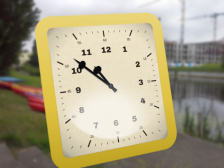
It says 10:52
